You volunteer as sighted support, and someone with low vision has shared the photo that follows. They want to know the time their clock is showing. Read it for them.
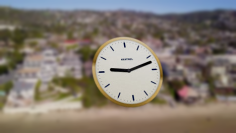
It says 9:12
